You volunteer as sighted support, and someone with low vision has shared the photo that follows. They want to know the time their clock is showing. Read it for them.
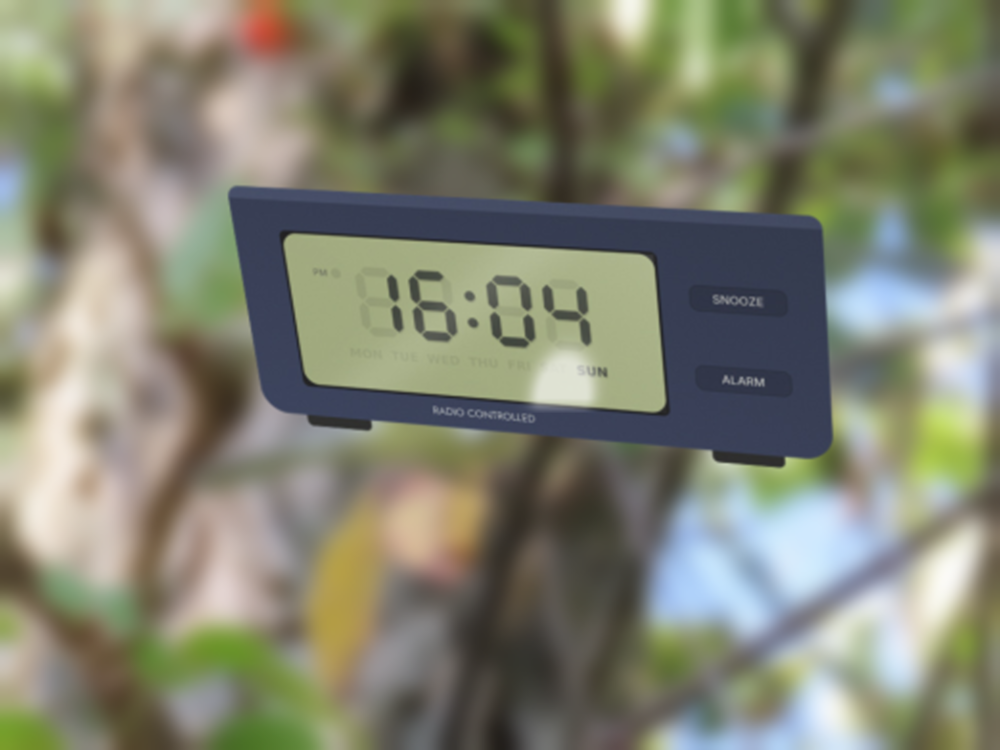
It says 16:04
